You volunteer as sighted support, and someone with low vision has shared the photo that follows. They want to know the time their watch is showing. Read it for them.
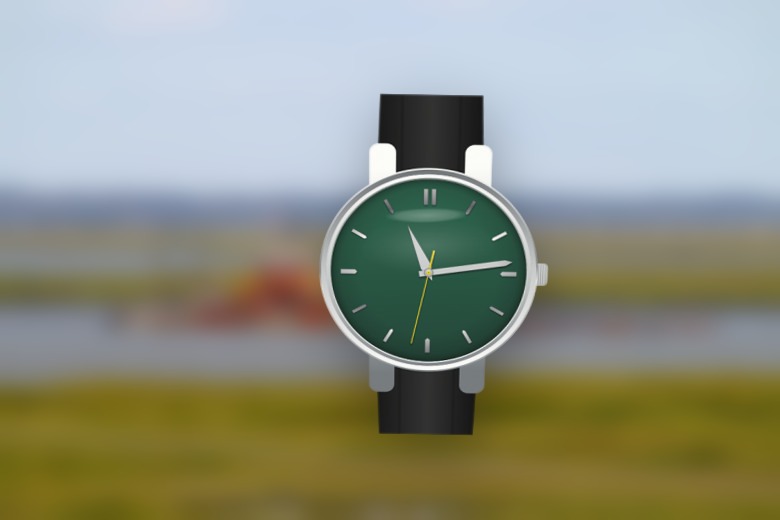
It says 11:13:32
